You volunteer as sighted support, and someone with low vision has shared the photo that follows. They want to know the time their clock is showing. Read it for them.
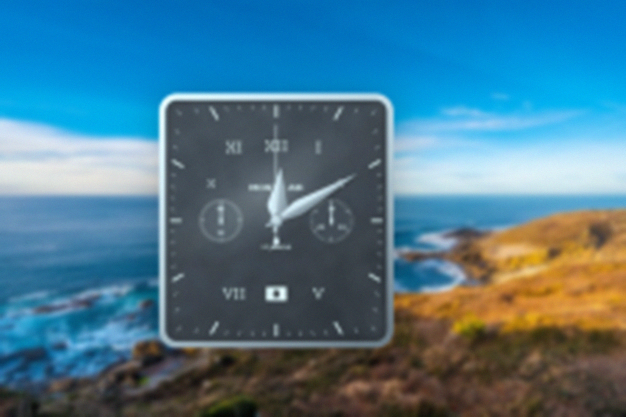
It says 12:10
